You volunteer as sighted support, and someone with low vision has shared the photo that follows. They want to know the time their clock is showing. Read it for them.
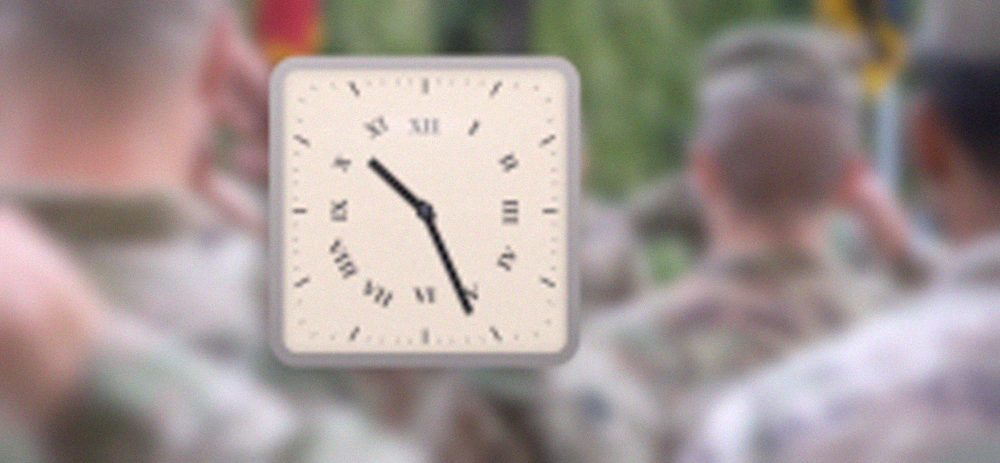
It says 10:26
